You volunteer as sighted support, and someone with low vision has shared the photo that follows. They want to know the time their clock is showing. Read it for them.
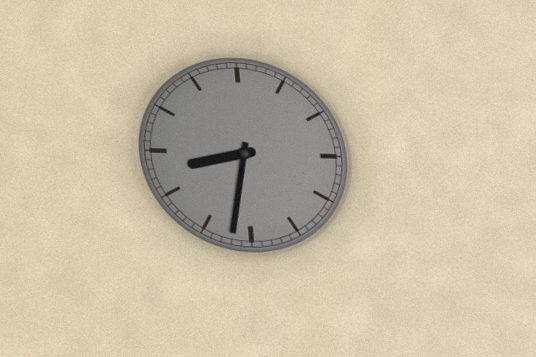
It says 8:32
